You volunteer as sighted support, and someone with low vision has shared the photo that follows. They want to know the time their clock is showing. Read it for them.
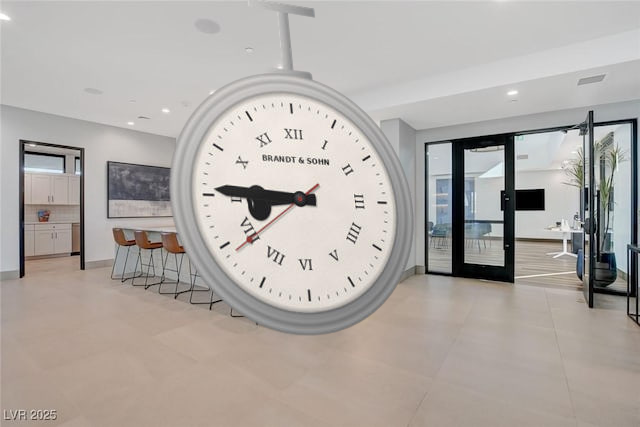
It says 8:45:39
